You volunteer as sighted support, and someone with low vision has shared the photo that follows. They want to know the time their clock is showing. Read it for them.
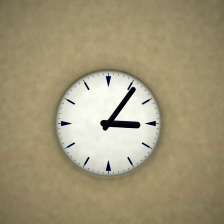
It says 3:06
